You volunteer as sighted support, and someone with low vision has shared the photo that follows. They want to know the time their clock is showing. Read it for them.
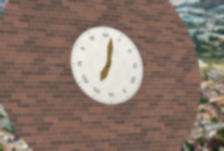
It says 7:02
